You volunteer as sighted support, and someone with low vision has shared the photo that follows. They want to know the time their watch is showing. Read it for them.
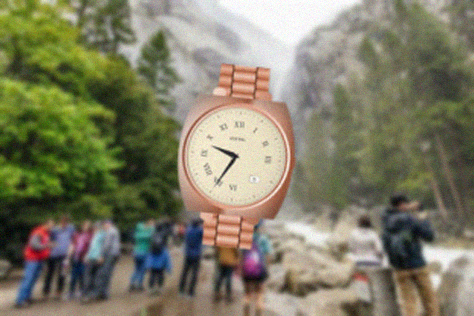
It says 9:35
